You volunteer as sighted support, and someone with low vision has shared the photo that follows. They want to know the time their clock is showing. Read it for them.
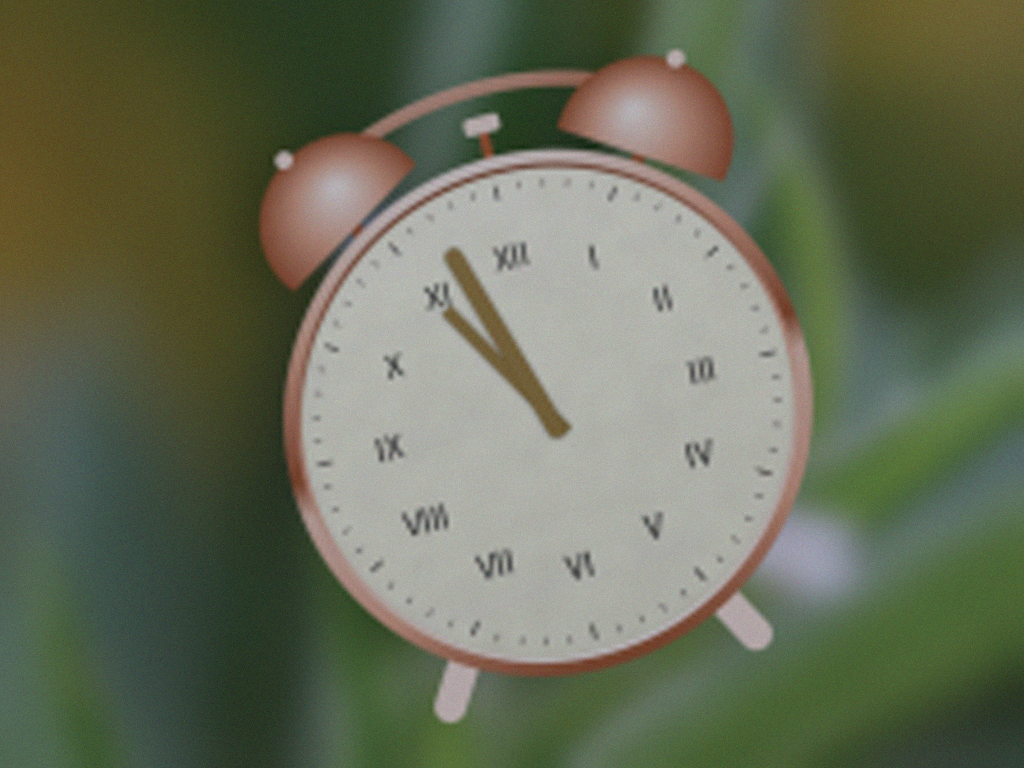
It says 10:57
